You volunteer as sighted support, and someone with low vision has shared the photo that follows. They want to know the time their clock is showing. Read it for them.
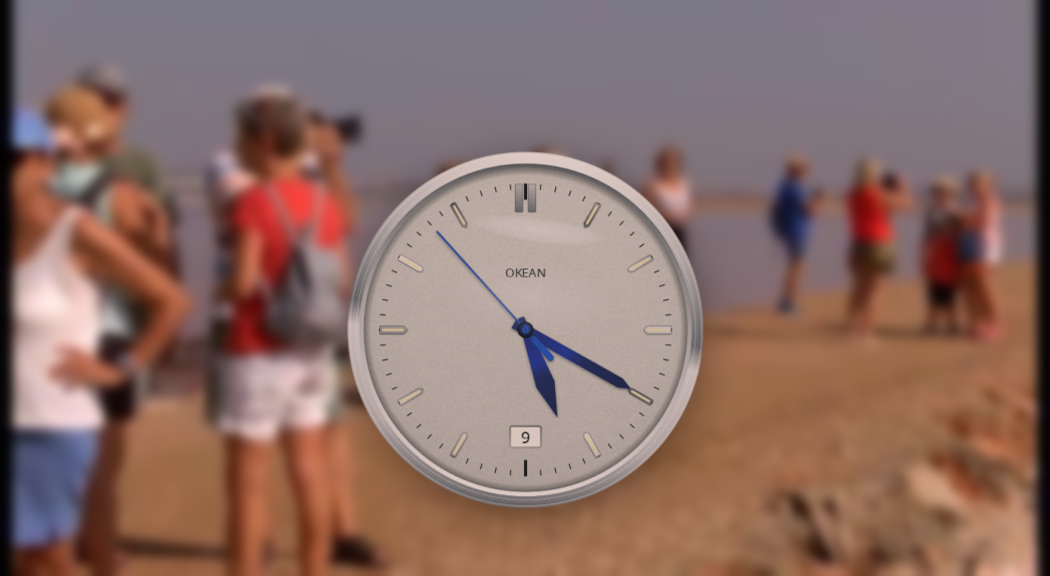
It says 5:19:53
